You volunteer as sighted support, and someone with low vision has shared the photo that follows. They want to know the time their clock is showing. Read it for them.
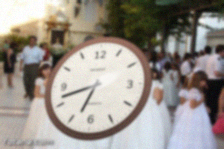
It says 6:42
